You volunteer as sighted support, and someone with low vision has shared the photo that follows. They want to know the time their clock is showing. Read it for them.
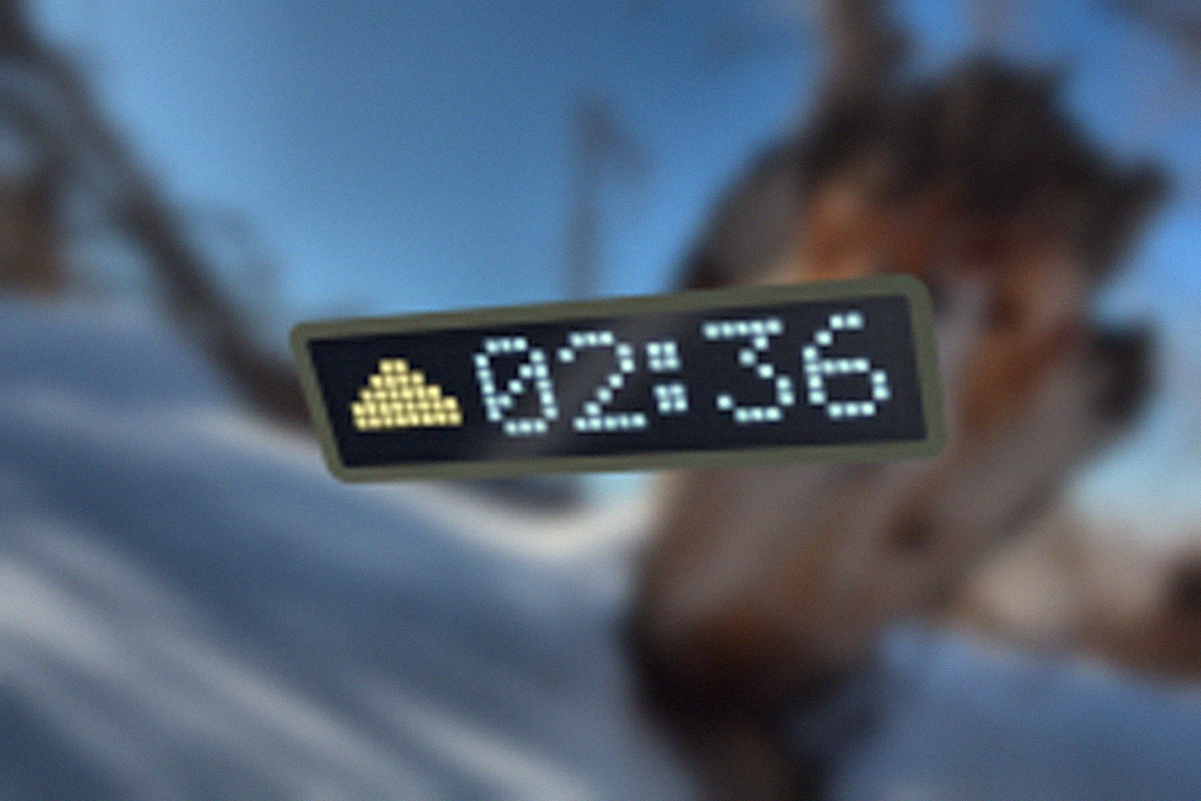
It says 2:36
